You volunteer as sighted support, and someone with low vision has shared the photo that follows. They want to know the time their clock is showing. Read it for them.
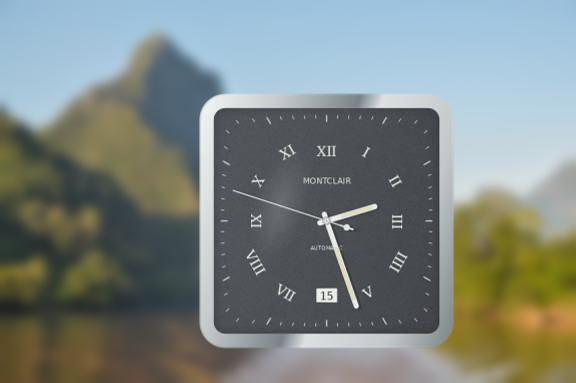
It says 2:26:48
